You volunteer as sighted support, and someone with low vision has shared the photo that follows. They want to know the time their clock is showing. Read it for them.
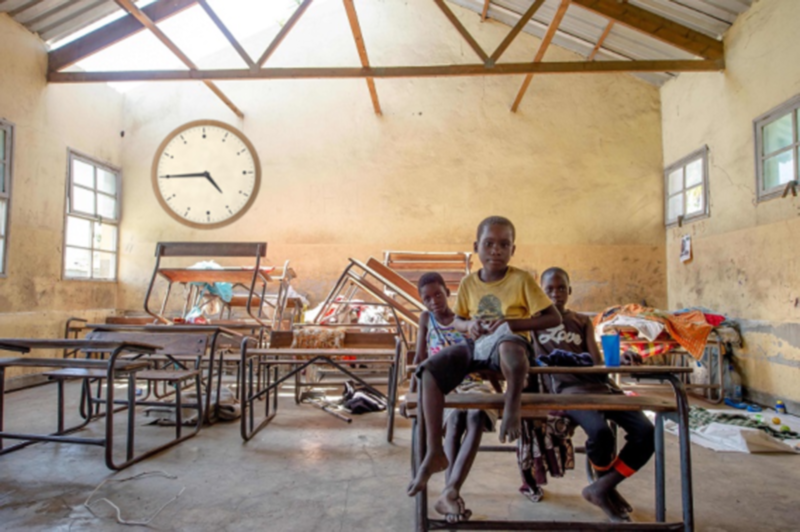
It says 4:45
